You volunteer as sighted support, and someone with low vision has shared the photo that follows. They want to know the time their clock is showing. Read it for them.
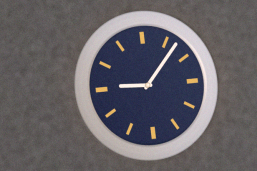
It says 9:07
